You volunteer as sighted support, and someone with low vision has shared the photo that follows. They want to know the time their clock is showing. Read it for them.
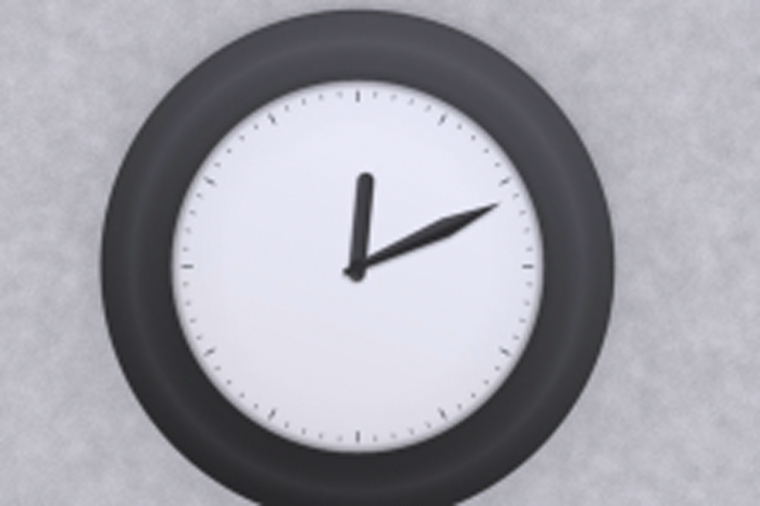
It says 12:11
